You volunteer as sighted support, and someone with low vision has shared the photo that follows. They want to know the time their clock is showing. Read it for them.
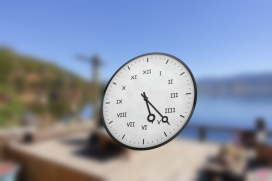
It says 5:23
